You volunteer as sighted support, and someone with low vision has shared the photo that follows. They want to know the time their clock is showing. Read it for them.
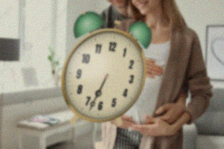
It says 6:33
